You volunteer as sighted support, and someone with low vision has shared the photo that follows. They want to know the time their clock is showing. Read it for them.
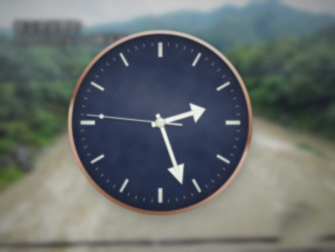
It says 2:26:46
